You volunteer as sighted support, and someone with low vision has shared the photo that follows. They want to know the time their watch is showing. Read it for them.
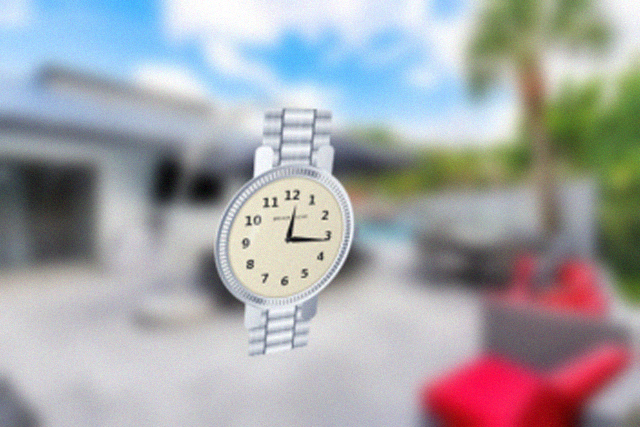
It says 12:16
